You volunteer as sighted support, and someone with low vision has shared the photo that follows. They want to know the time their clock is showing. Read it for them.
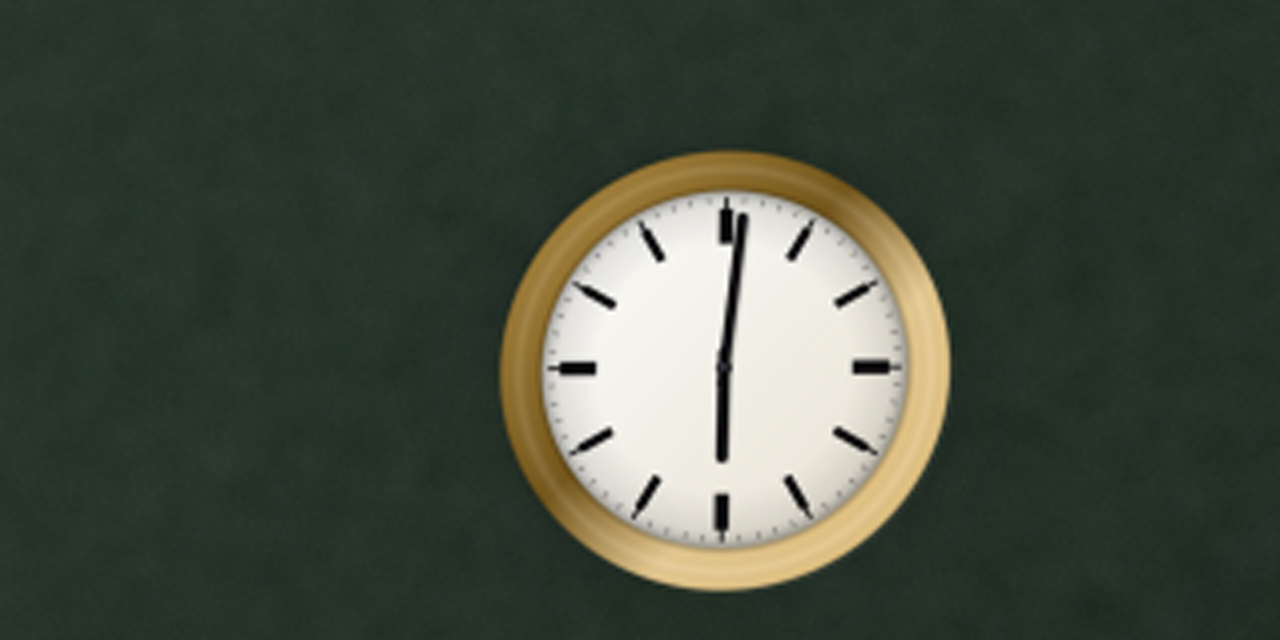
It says 6:01
